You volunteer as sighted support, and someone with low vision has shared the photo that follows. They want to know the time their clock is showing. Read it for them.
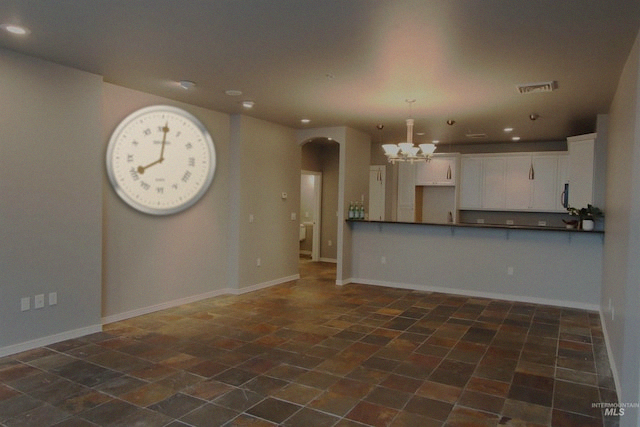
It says 8:01
